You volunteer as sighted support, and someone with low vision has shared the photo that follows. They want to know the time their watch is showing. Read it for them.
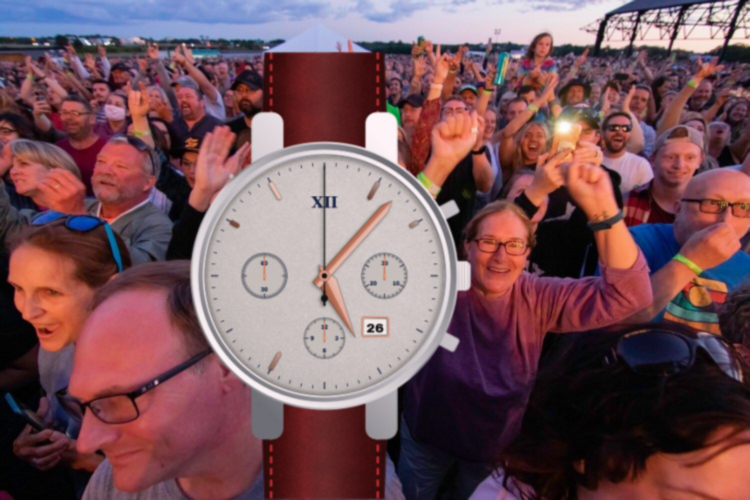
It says 5:07
